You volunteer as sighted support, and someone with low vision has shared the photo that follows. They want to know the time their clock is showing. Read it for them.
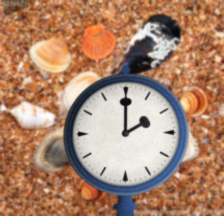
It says 2:00
